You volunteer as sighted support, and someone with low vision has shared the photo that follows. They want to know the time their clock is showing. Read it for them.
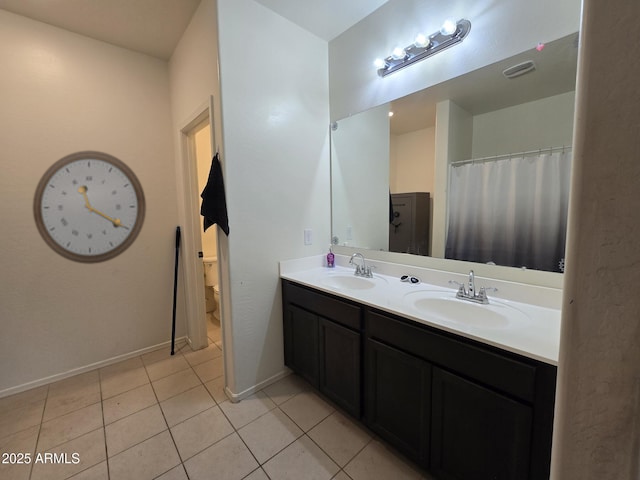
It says 11:20
